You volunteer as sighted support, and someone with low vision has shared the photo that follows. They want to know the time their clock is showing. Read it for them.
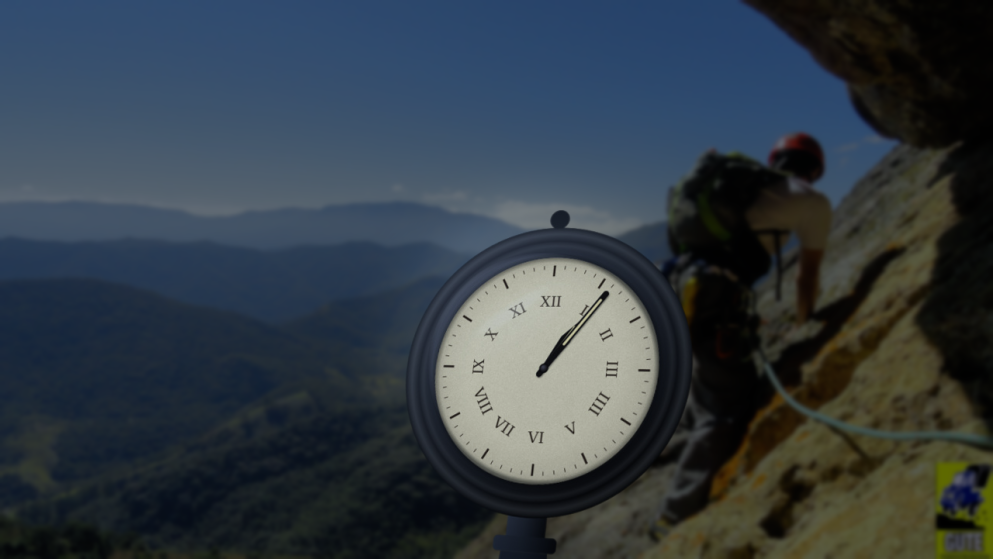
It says 1:06
